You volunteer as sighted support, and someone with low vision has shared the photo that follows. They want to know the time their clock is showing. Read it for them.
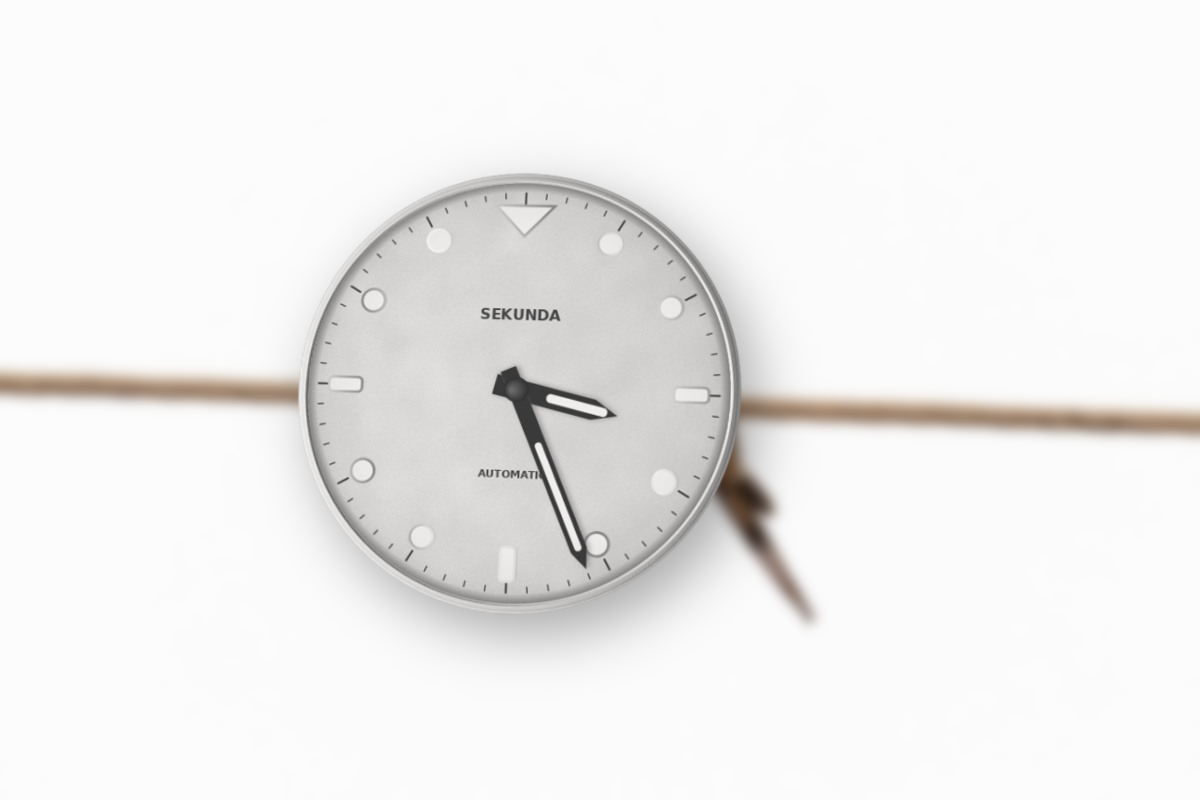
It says 3:26
